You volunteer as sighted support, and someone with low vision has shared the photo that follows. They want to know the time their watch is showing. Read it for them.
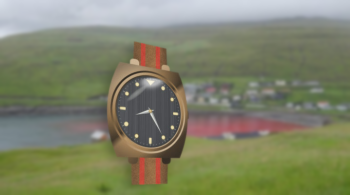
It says 8:25
